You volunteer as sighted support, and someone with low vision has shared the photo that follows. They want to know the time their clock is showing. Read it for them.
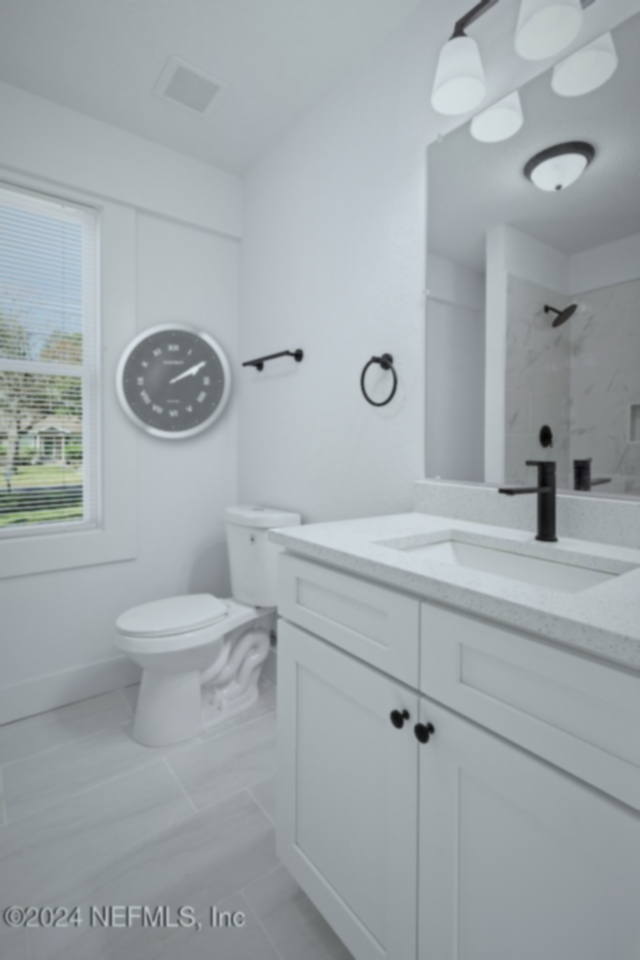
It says 2:10
